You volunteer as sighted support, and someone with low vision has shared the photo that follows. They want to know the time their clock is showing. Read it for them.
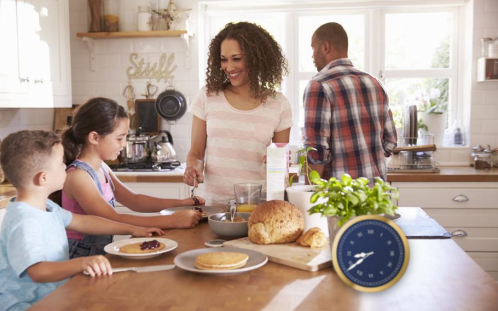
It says 8:39
